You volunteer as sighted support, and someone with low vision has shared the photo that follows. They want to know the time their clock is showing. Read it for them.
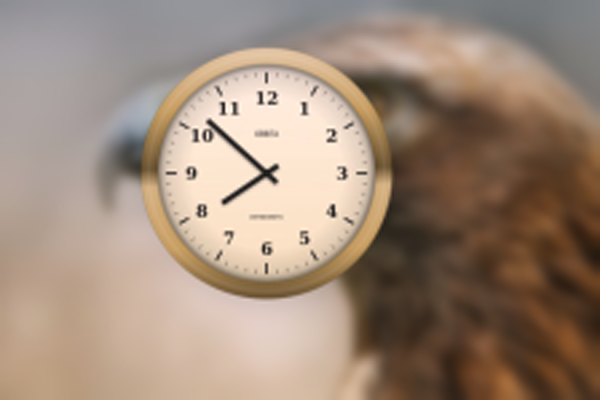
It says 7:52
